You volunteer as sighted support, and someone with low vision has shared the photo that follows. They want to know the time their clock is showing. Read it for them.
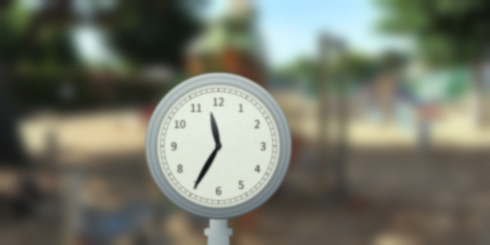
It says 11:35
